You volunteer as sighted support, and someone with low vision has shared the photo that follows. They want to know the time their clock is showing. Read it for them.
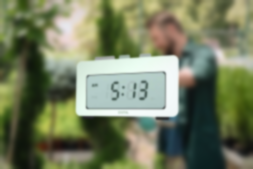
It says 5:13
